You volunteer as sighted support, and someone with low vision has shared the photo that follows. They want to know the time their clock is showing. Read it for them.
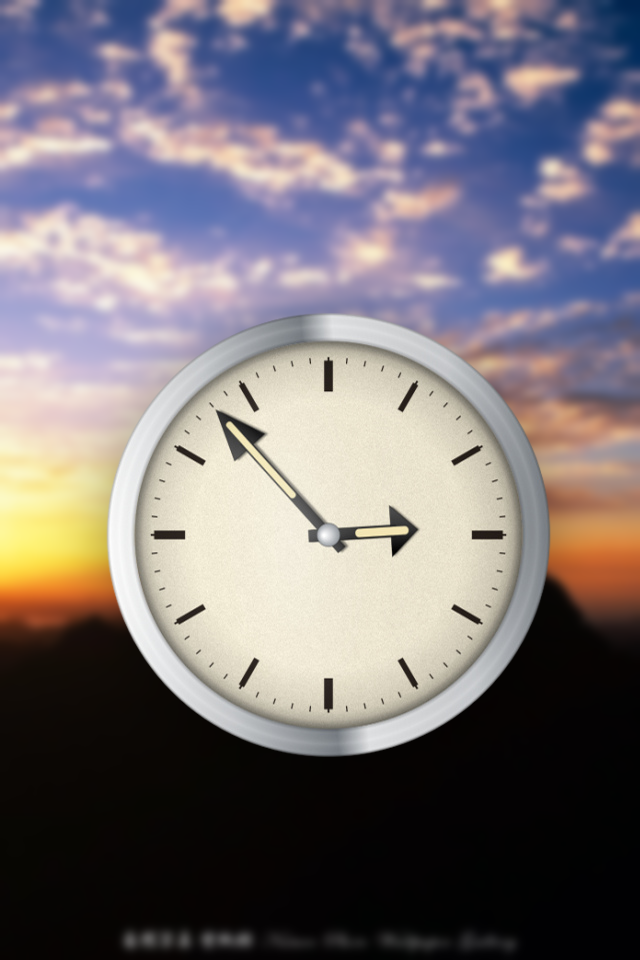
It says 2:53
